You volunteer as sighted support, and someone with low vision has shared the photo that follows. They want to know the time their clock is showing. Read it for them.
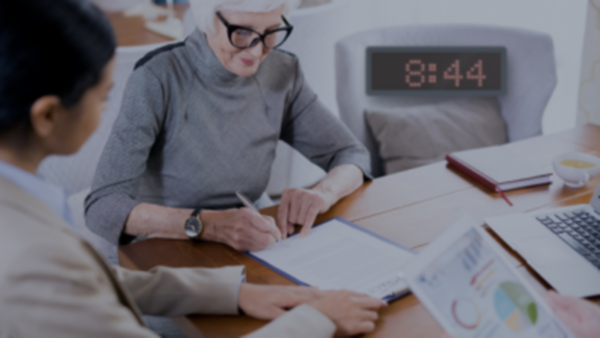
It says 8:44
